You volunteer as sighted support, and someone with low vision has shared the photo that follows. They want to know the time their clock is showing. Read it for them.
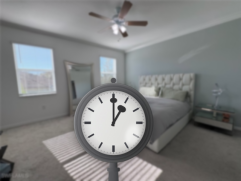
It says 1:00
